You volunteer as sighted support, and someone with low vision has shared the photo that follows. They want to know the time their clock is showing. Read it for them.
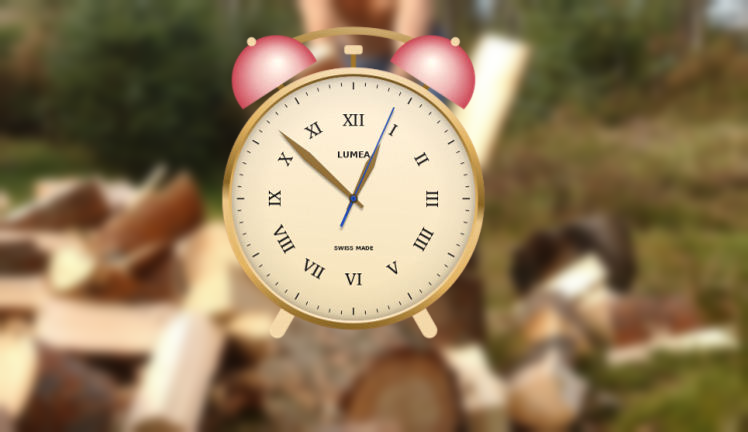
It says 12:52:04
